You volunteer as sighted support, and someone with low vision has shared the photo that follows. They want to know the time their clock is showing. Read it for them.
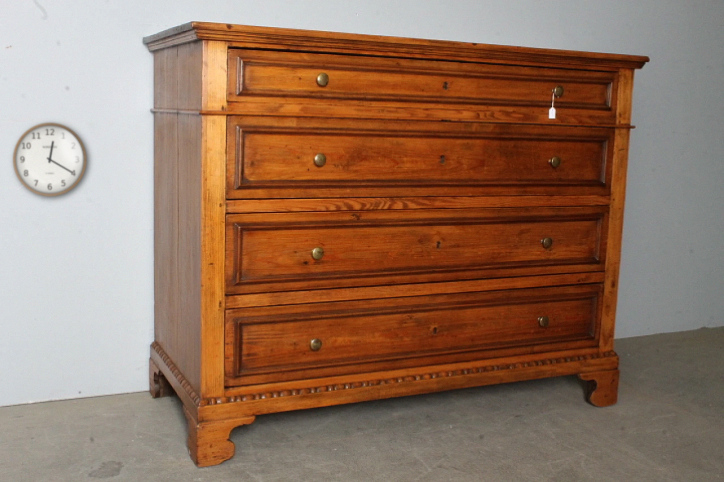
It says 12:20
